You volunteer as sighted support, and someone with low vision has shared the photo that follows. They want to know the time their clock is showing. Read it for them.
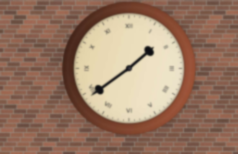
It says 1:39
